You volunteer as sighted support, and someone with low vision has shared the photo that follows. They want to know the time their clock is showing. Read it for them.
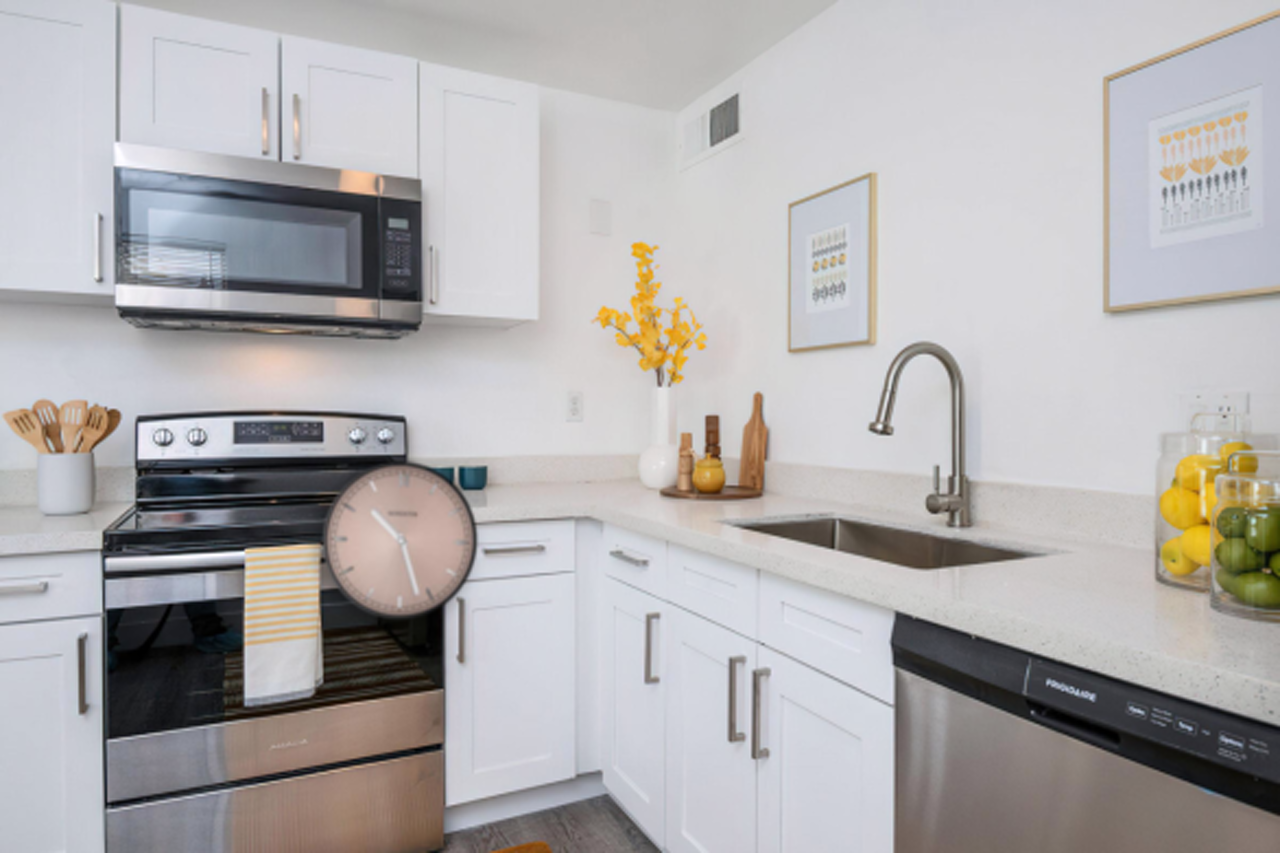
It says 10:27
